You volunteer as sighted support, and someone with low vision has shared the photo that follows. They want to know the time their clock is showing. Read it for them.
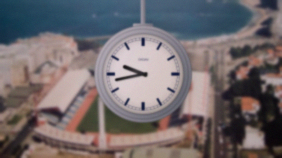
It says 9:43
